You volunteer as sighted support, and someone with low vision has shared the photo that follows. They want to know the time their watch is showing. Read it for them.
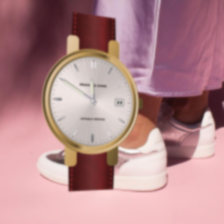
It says 11:50
